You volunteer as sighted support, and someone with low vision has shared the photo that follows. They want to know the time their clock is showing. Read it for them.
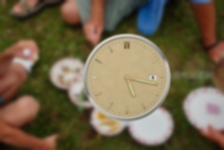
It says 5:17
